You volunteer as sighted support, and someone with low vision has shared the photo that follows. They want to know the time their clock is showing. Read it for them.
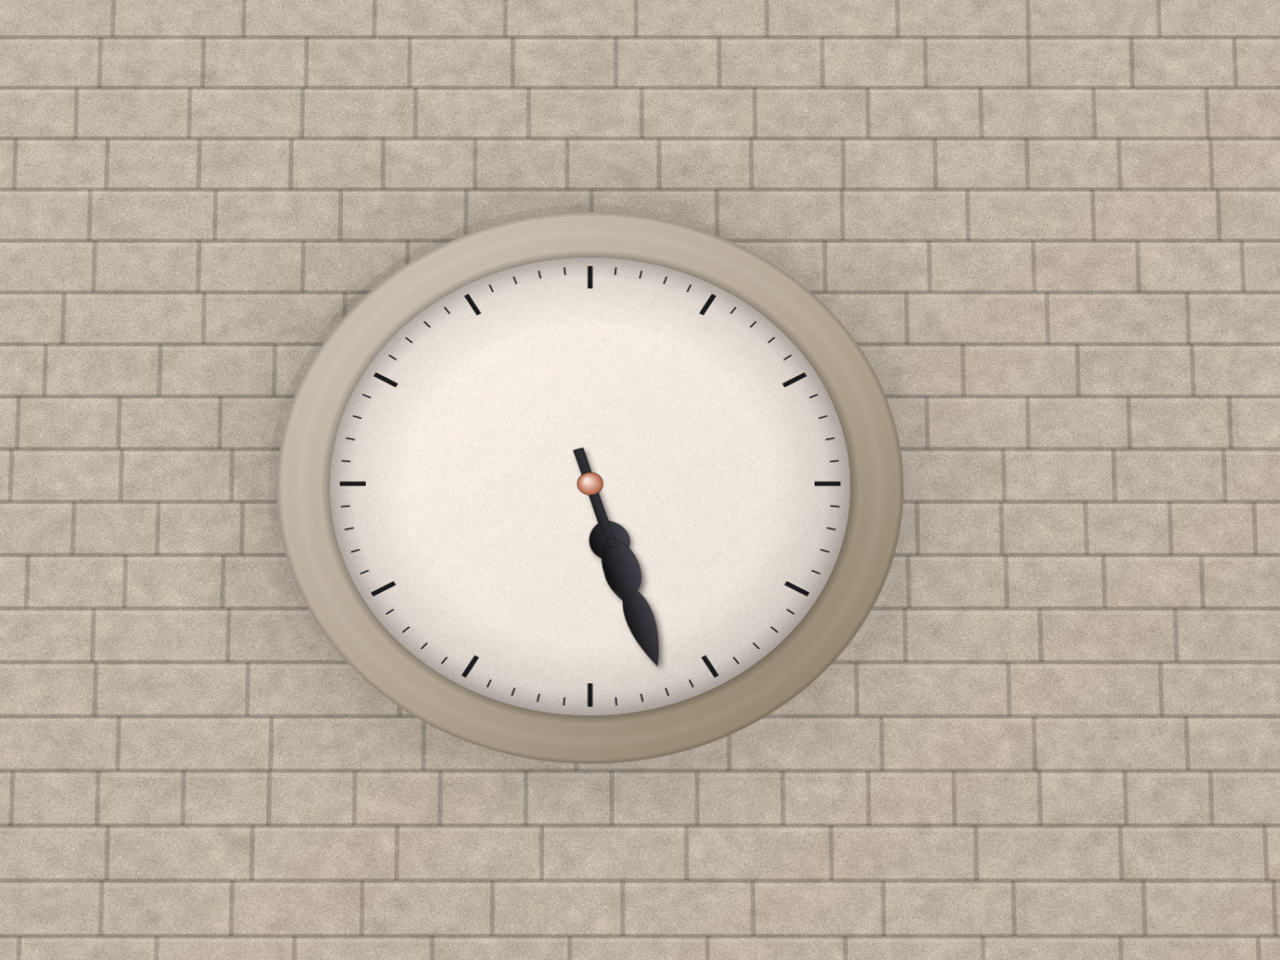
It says 5:27
